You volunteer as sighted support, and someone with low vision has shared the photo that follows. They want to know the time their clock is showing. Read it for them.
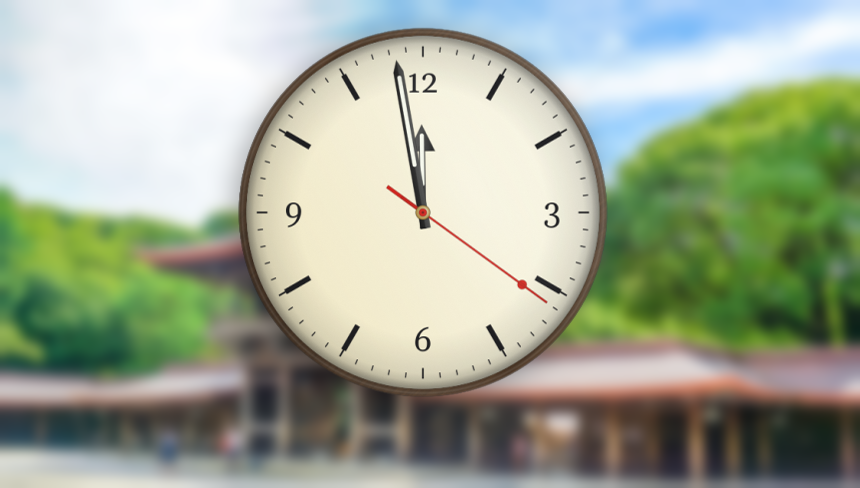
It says 11:58:21
